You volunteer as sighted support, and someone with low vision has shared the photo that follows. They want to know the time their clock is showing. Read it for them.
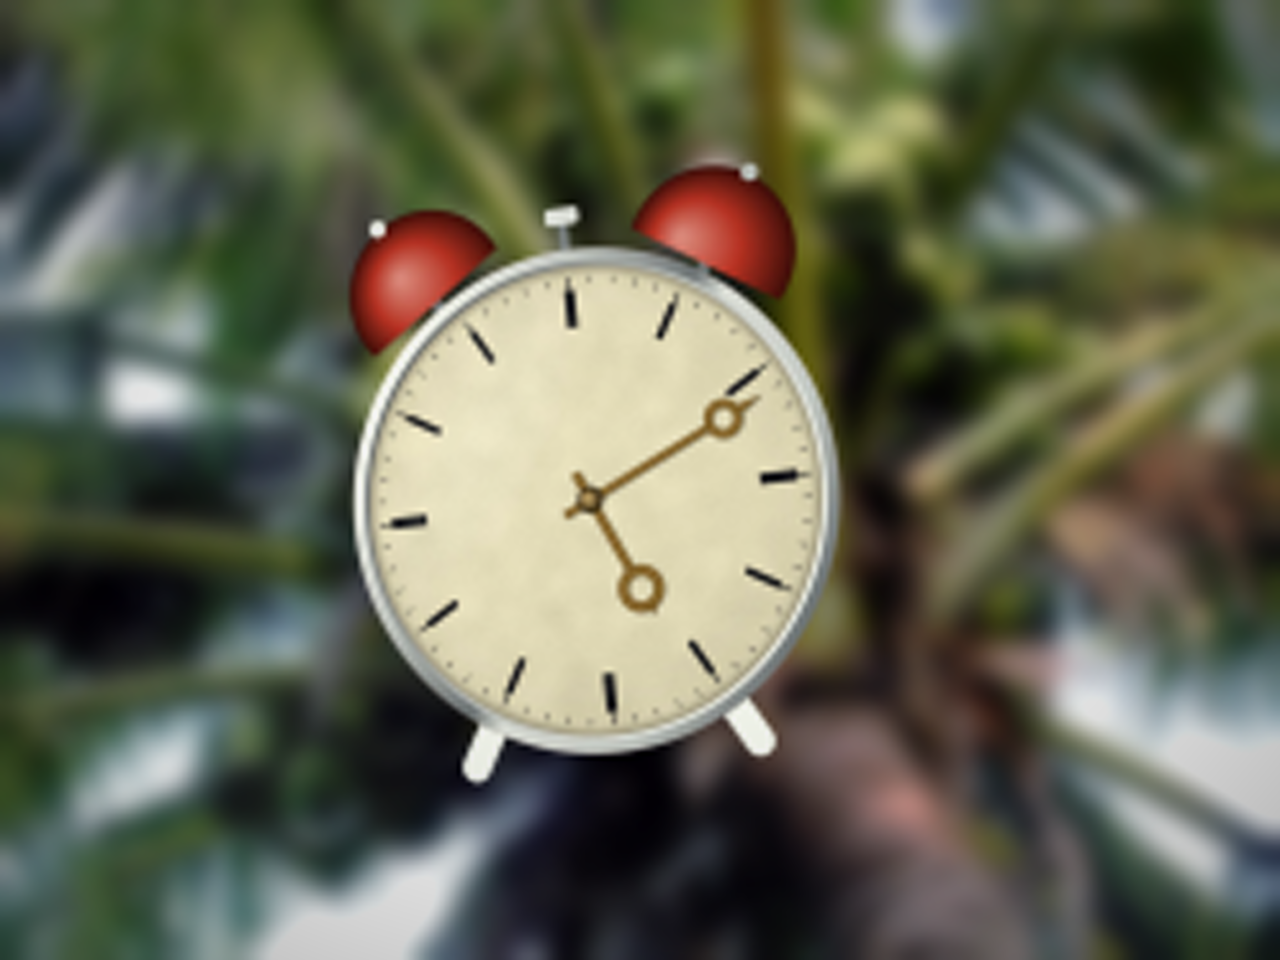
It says 5:11
